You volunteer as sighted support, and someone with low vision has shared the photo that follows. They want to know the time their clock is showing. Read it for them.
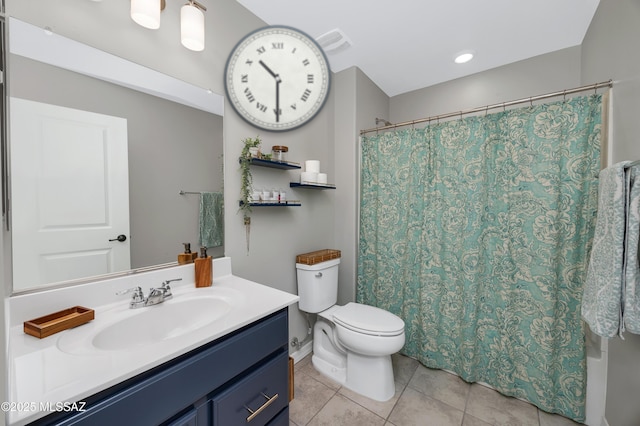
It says 10:30
